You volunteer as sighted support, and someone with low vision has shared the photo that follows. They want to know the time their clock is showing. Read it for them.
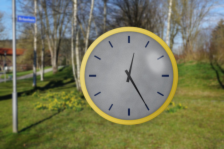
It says 12:25
